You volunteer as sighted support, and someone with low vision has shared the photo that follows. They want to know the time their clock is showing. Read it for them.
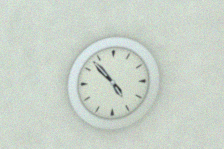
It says 4:53
